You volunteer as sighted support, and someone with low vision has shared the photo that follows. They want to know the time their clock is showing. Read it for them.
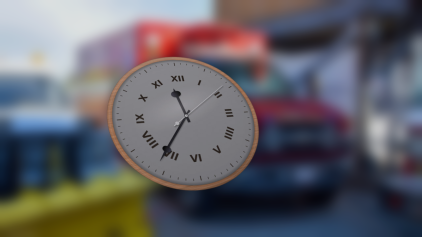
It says 11:36:09
